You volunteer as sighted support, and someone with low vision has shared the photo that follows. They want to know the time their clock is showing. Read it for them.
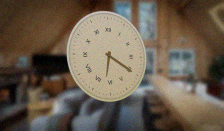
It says 6:20
